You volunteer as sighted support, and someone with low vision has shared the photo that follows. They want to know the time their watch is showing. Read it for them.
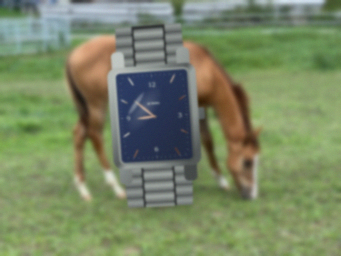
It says 8:52
